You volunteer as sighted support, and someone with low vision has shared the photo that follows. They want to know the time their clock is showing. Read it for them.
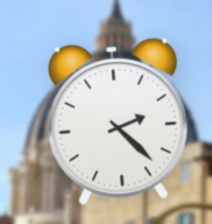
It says 2:23
